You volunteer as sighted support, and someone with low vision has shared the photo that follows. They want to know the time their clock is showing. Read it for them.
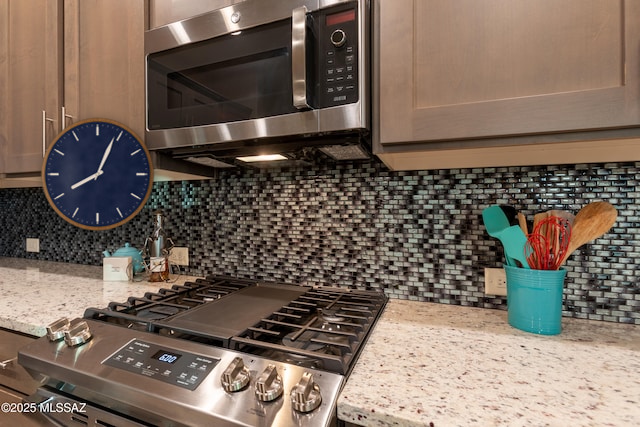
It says 8:04
